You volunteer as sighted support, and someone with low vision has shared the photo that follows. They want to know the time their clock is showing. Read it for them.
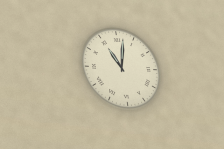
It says 11:02
